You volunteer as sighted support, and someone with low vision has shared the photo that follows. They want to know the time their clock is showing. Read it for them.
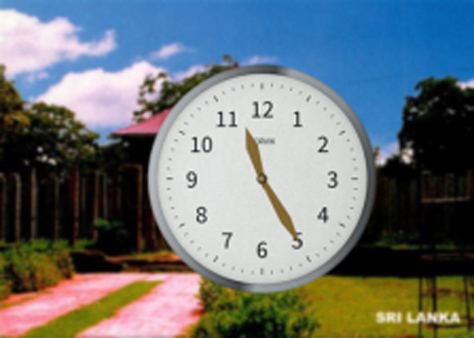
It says 11:25
